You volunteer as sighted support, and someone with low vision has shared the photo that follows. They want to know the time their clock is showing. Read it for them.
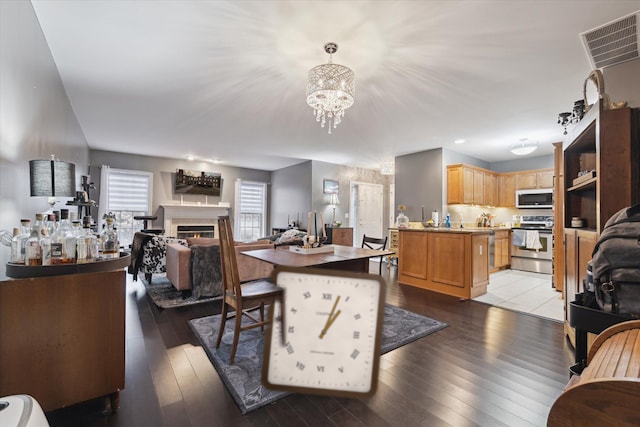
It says 1:03
